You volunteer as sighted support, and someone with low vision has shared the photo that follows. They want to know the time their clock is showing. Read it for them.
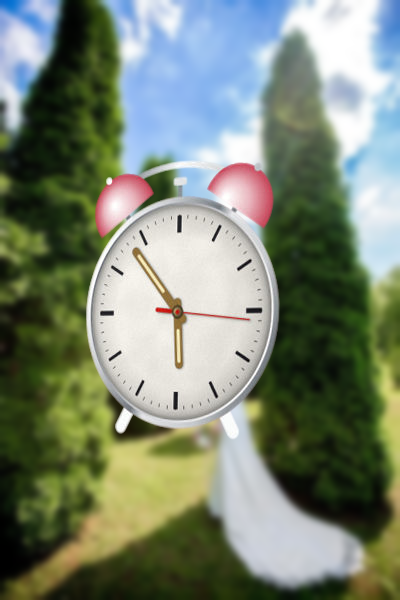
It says 5:53:16
